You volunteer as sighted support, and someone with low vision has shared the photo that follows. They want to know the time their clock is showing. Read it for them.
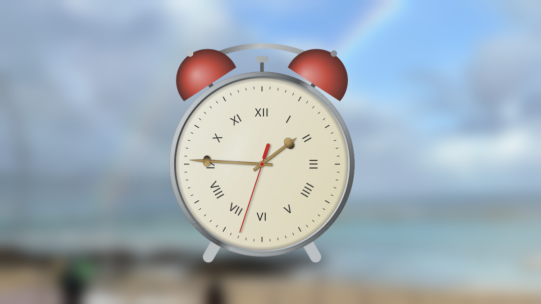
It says 1:45:33
